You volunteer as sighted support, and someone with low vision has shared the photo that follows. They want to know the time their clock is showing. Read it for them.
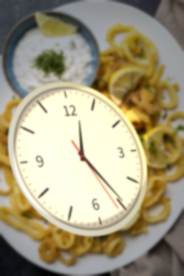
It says 12:24:26
